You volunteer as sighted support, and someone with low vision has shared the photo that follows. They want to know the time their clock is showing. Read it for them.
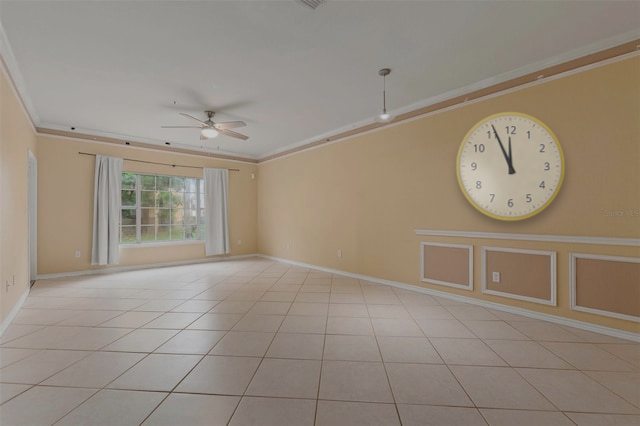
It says 11:56
